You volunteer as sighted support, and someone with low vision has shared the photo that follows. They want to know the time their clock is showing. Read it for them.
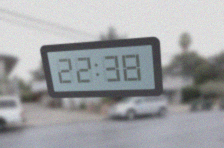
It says 22:38
